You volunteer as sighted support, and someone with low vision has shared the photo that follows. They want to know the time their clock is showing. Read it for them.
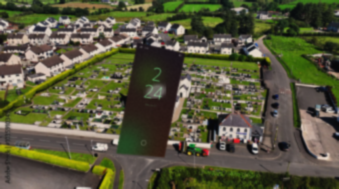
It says 2:24
